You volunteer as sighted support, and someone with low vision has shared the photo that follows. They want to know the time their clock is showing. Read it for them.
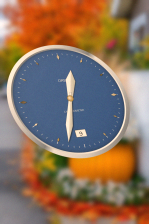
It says 12:33
